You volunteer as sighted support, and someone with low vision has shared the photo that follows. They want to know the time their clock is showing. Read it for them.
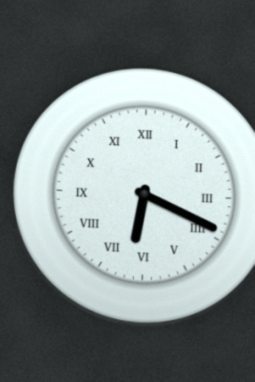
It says 6:19
